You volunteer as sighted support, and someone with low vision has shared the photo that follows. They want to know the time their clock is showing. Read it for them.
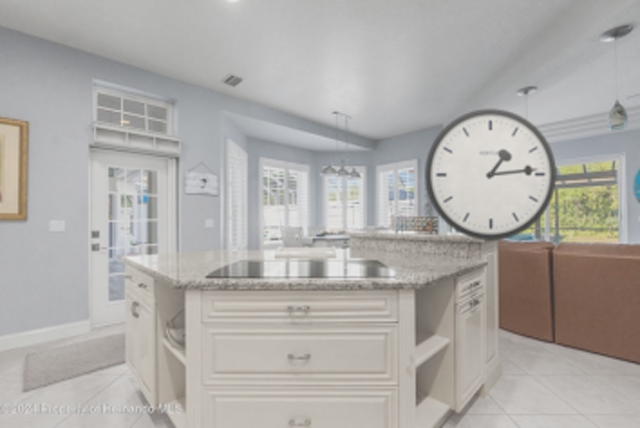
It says 1:14
